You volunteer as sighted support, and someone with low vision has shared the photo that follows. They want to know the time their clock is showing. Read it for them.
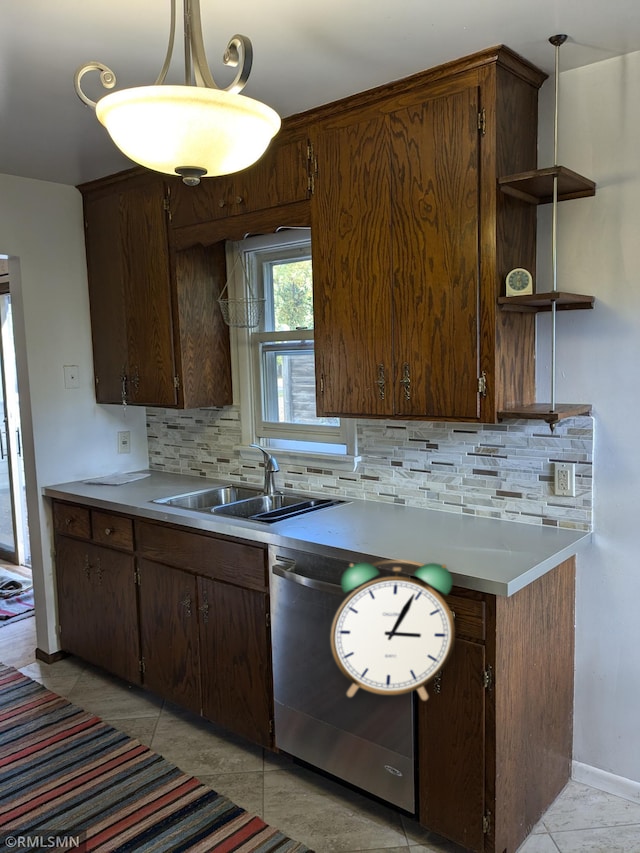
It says 3:04
